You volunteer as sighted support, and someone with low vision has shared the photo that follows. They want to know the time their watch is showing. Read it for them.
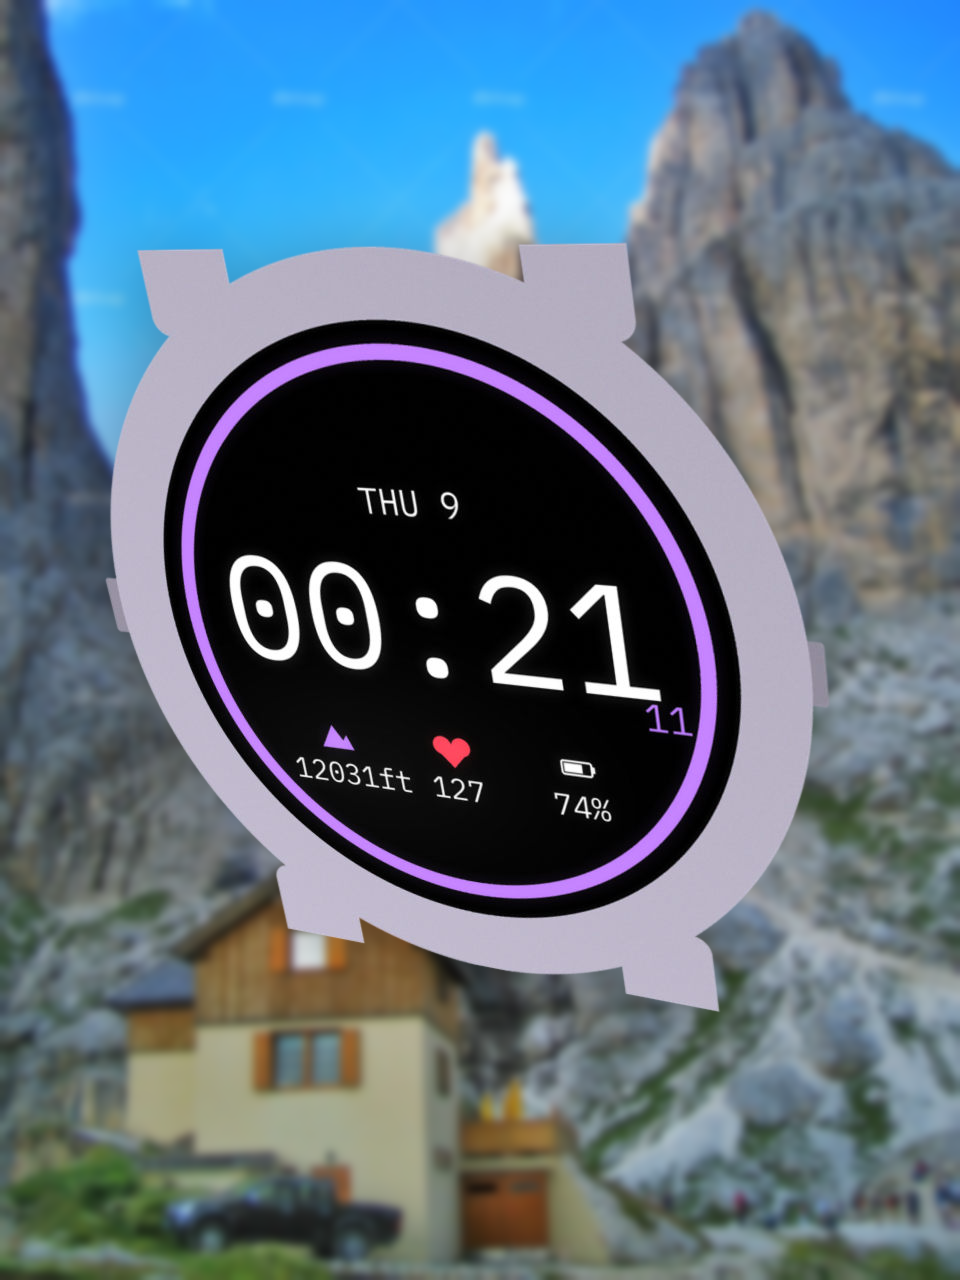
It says 0:21:11
